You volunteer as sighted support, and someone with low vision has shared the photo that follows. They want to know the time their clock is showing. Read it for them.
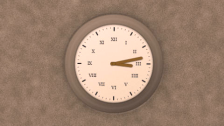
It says 3:13
